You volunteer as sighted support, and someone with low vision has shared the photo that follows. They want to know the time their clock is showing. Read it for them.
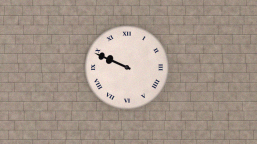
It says 9:49
